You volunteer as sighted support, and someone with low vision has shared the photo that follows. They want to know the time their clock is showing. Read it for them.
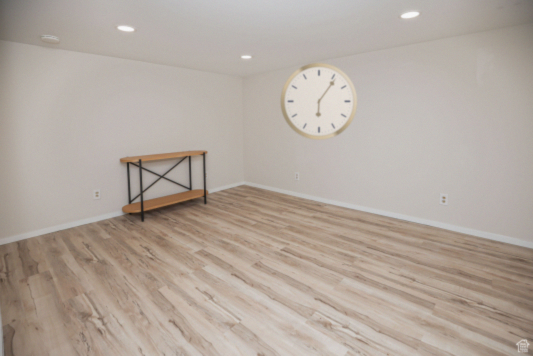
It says 6:06
